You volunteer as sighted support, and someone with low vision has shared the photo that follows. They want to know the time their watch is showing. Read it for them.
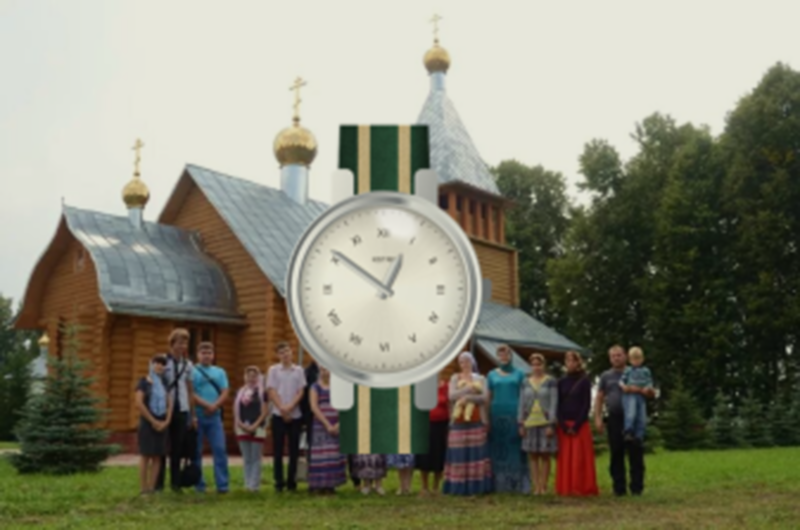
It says 12:51
